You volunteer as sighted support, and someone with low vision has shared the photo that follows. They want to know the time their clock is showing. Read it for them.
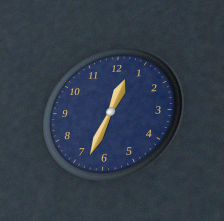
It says 12:33
